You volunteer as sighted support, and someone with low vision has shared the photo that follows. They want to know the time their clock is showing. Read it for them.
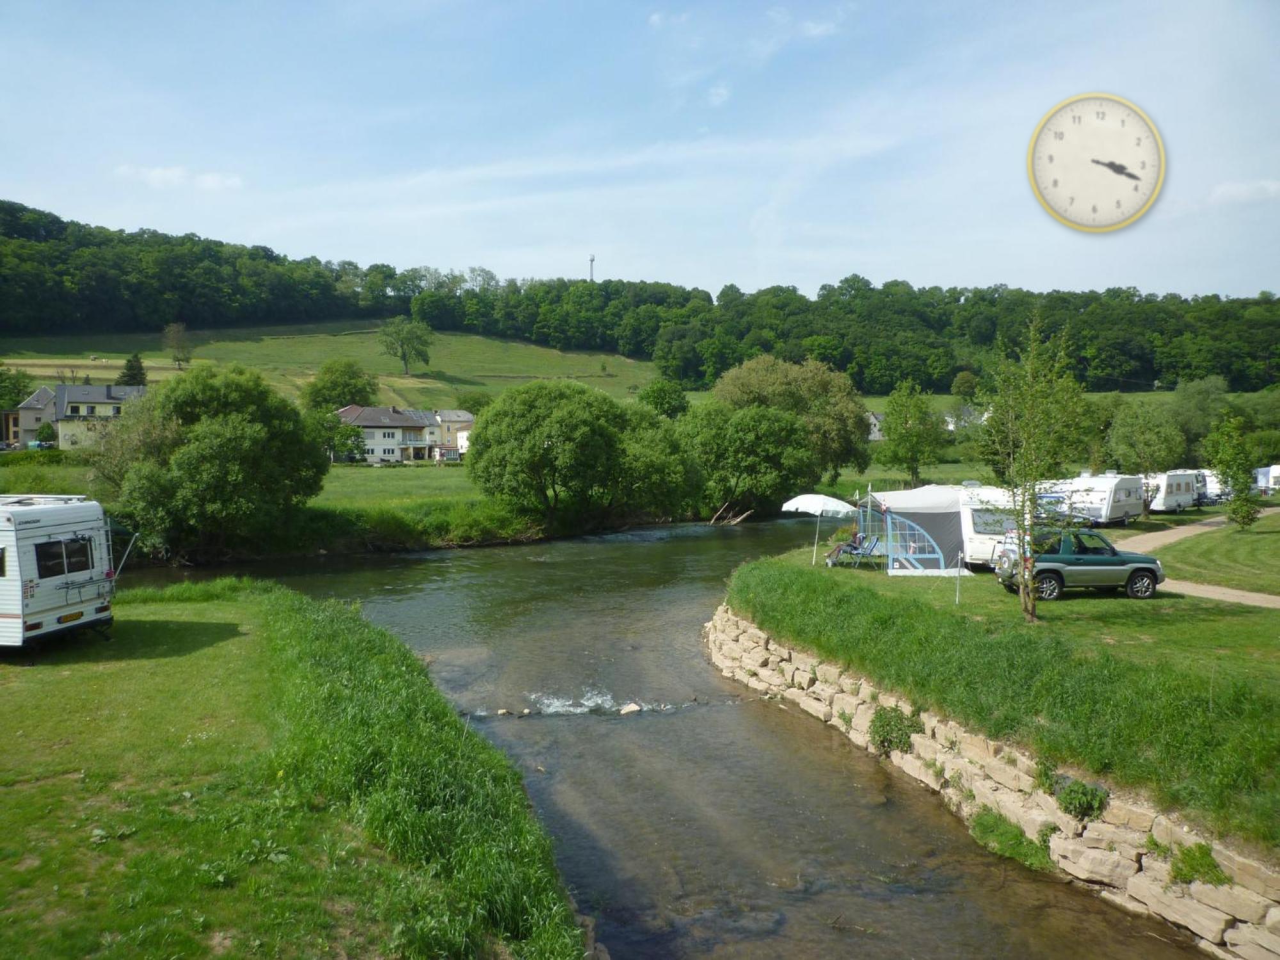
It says 3:18
